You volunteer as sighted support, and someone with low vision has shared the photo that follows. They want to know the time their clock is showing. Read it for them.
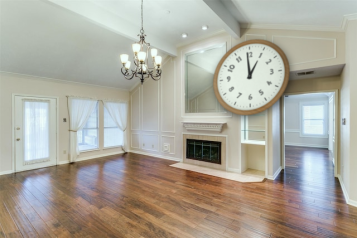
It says 12:59
